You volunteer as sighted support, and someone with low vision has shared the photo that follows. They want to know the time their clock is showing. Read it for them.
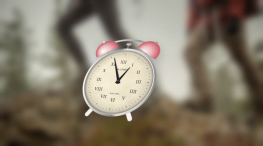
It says 12:56
